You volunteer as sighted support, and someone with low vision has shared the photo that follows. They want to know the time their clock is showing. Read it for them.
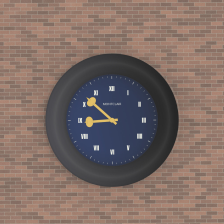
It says 8:52
